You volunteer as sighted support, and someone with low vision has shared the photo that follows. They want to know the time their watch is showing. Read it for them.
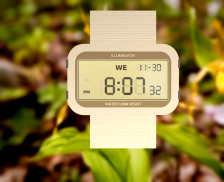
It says 8:07:32
